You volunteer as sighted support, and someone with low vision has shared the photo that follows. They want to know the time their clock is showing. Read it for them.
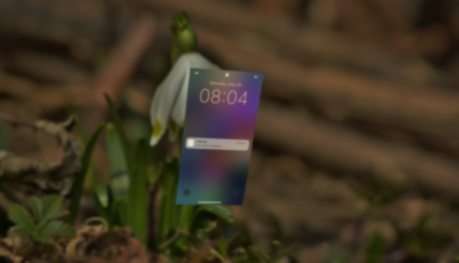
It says 8:04
